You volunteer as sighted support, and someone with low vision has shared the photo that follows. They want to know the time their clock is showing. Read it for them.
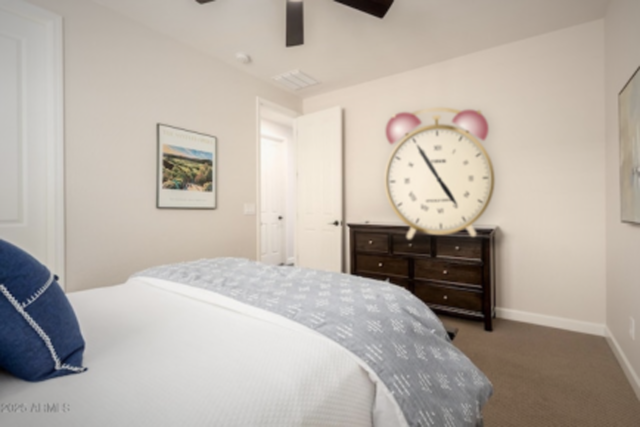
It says 4:55
